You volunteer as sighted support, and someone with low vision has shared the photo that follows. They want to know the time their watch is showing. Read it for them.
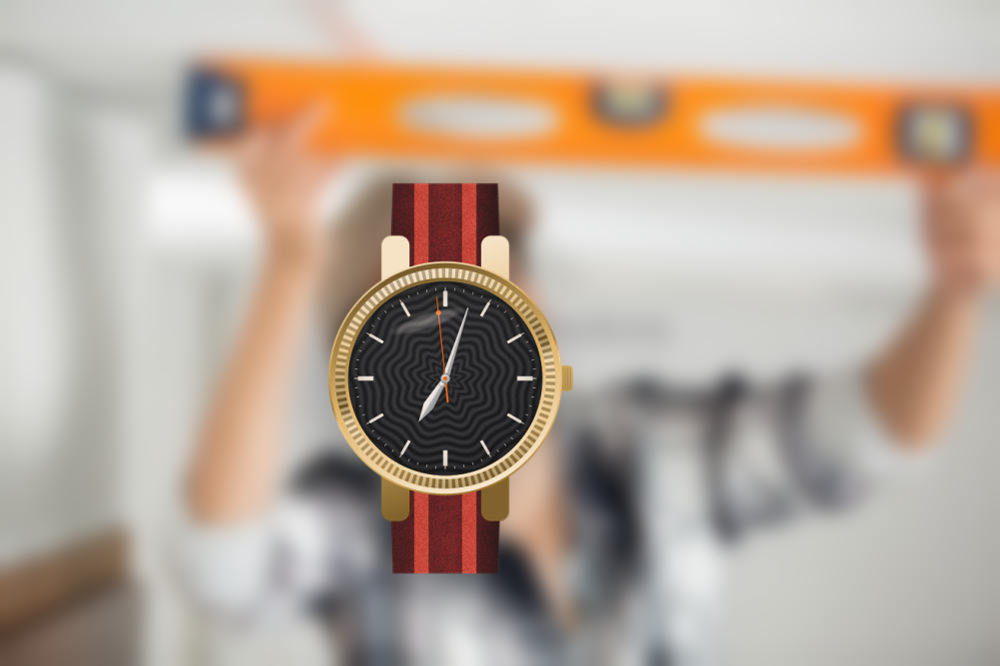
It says 7:02:59
